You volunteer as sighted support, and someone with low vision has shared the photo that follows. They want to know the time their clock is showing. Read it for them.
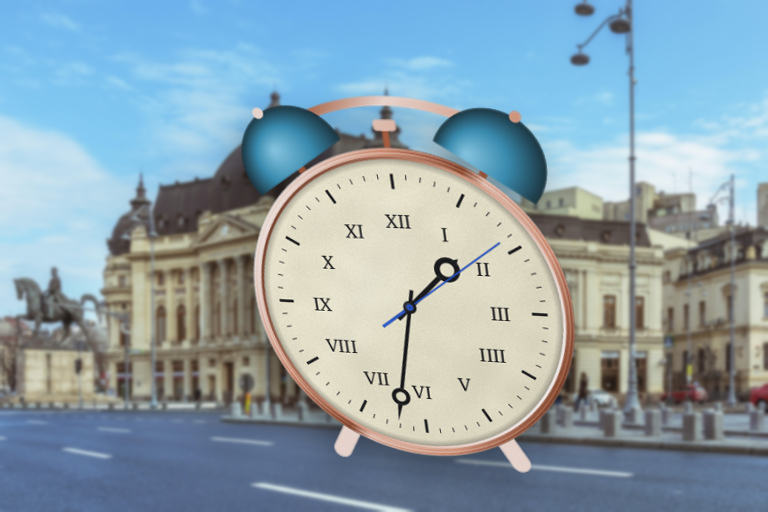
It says 1:32:09
